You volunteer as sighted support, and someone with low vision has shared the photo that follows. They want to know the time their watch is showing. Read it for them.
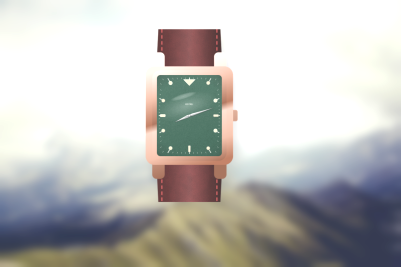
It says 8:12
